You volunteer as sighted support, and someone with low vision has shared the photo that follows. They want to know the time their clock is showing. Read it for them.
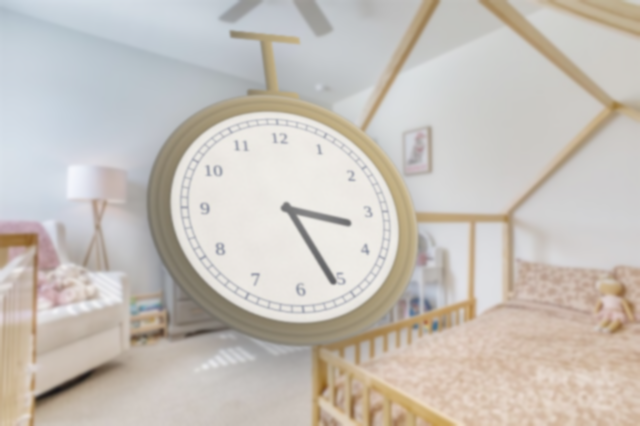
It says 3:26
